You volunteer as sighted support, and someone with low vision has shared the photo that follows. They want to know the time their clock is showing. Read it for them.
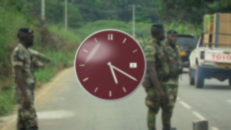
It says 5:20
